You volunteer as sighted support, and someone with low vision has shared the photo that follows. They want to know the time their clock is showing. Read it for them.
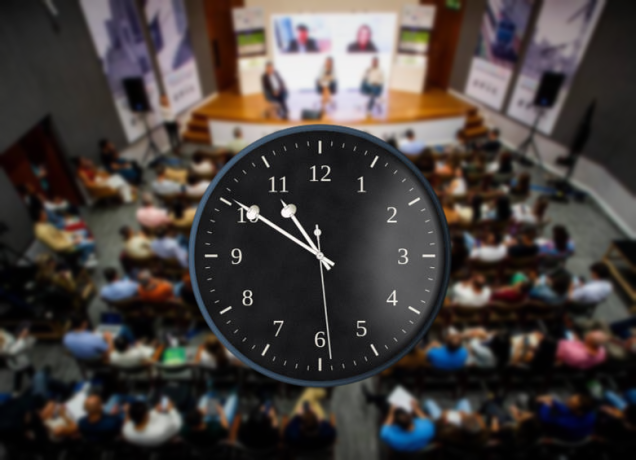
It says 10:50:29
